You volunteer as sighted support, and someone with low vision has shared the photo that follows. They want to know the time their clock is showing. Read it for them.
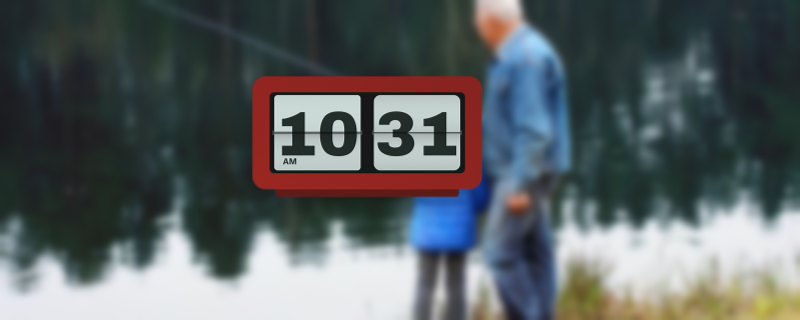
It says 10:31
